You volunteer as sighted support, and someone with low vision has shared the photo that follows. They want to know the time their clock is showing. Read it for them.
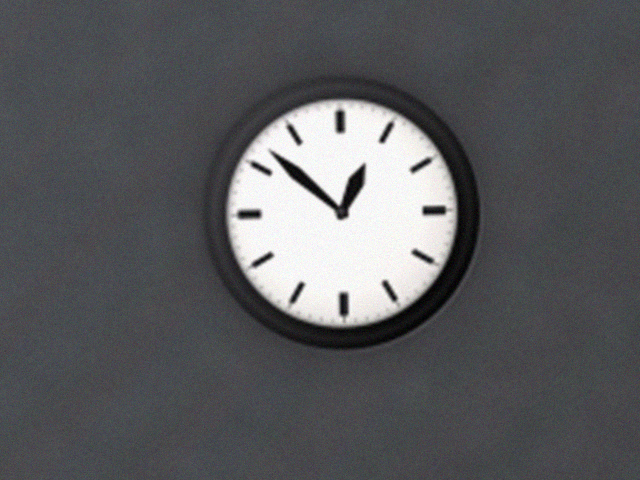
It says 12:52
